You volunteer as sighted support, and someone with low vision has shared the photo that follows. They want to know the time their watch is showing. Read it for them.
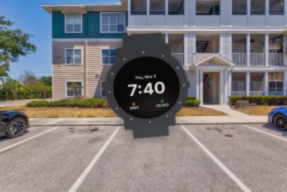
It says 7:40
